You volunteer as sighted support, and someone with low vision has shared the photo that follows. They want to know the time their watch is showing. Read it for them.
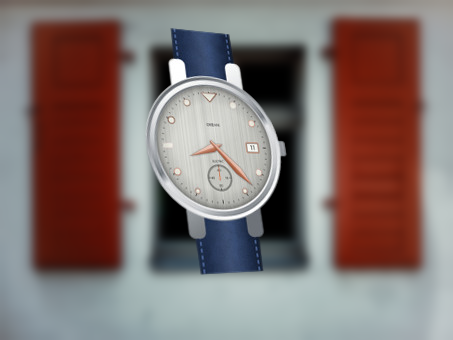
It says 8:23
